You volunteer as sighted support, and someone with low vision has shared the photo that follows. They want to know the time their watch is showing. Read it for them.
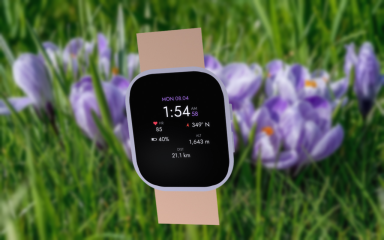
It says 1:54
